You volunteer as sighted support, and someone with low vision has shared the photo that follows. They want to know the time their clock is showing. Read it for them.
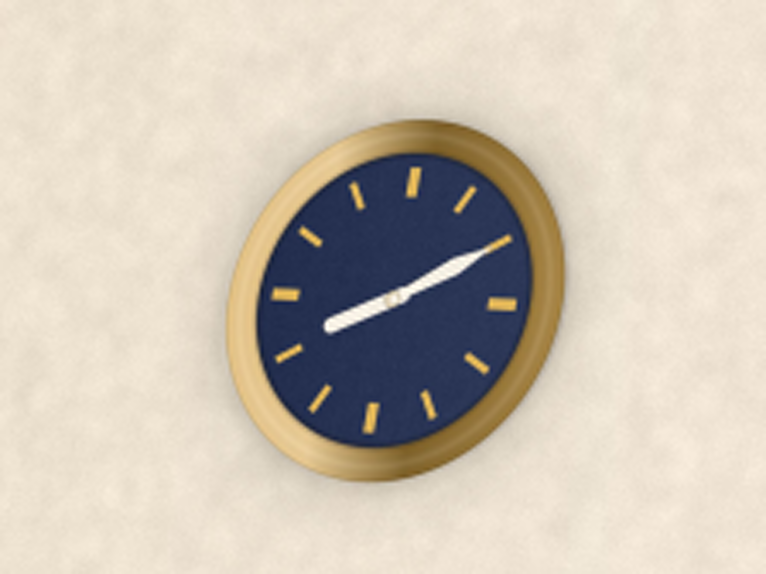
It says 8:10
